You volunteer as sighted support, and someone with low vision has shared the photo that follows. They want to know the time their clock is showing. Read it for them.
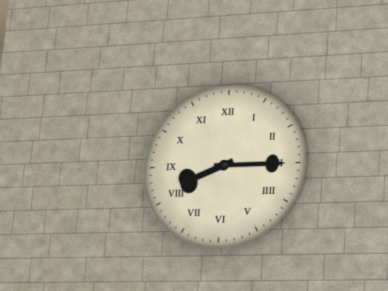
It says 8:15
